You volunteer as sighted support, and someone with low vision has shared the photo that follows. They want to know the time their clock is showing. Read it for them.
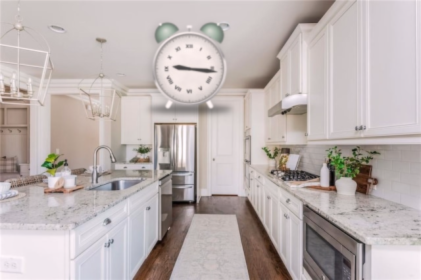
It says 9:16
